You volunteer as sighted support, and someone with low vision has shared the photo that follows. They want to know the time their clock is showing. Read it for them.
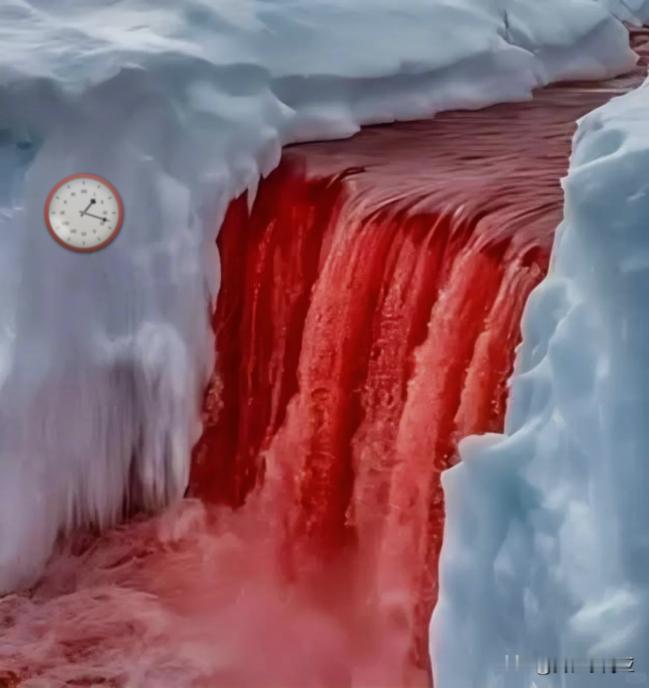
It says 1:18
